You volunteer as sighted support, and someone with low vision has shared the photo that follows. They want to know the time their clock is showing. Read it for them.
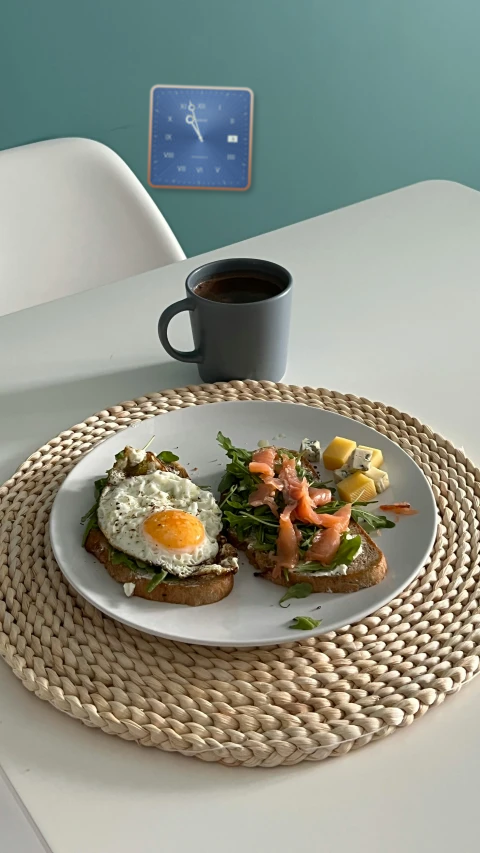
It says 10:57
